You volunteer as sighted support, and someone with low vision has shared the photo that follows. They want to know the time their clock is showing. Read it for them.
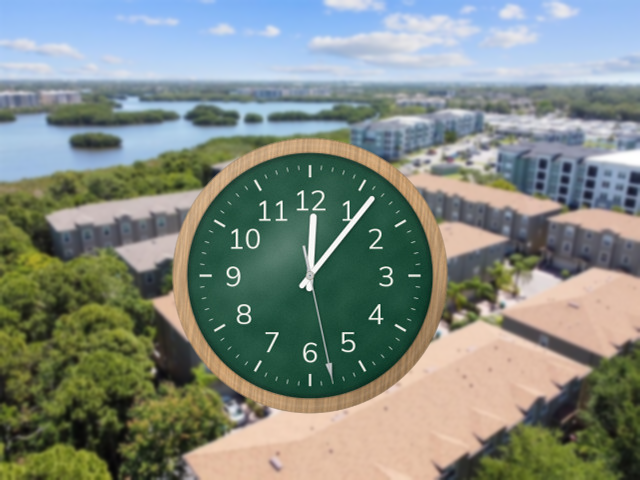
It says 12:06:28
